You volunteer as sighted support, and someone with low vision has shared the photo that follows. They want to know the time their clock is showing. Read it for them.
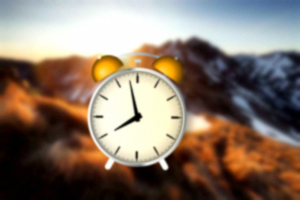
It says 7:58
